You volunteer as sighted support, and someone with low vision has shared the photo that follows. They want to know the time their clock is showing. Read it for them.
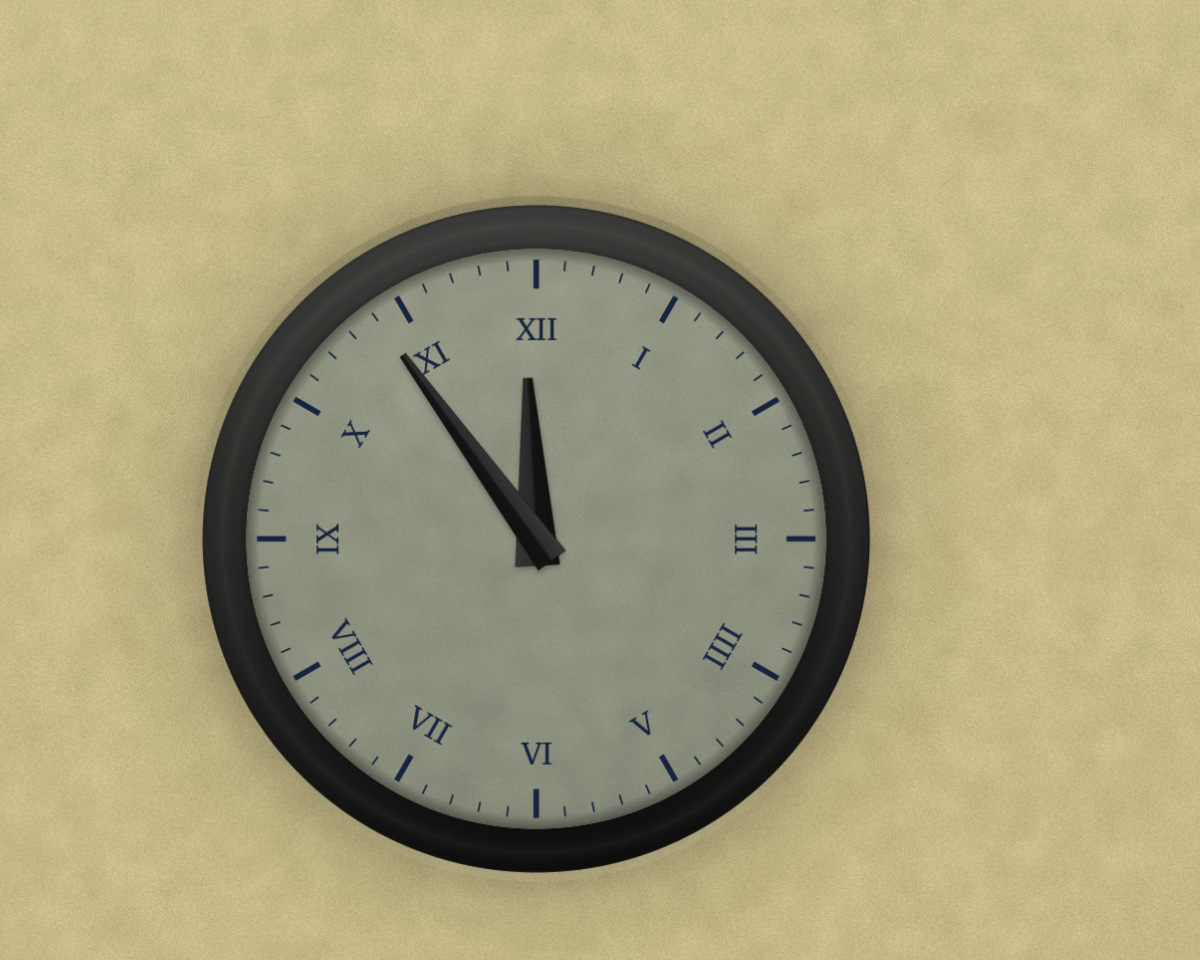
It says 11:54
